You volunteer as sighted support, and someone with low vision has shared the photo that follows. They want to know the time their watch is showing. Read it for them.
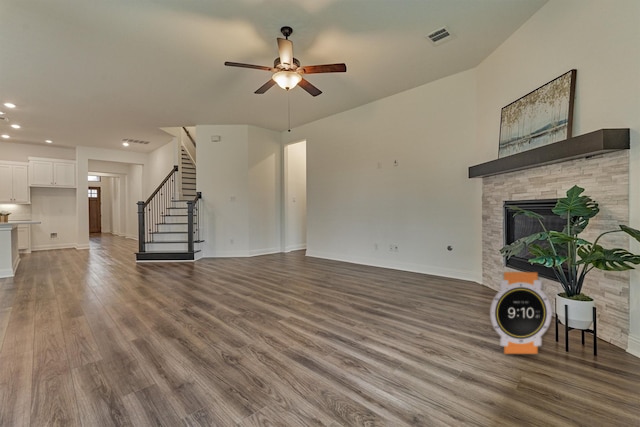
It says 9:10
